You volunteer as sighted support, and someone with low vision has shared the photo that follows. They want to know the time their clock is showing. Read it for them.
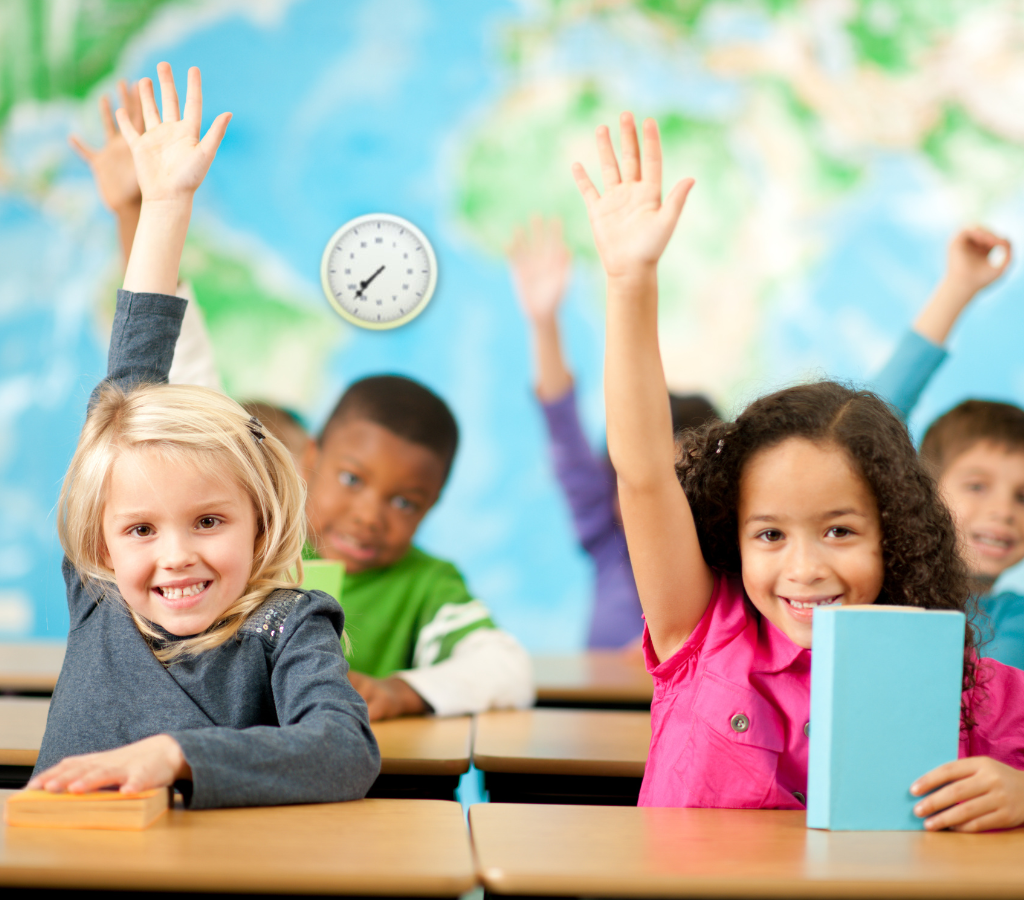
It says 7:37
